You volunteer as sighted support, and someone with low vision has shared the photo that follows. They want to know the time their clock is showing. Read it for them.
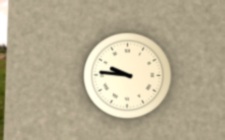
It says 9:46
